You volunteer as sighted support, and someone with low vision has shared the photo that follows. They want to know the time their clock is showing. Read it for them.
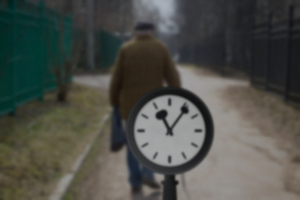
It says 11:06
